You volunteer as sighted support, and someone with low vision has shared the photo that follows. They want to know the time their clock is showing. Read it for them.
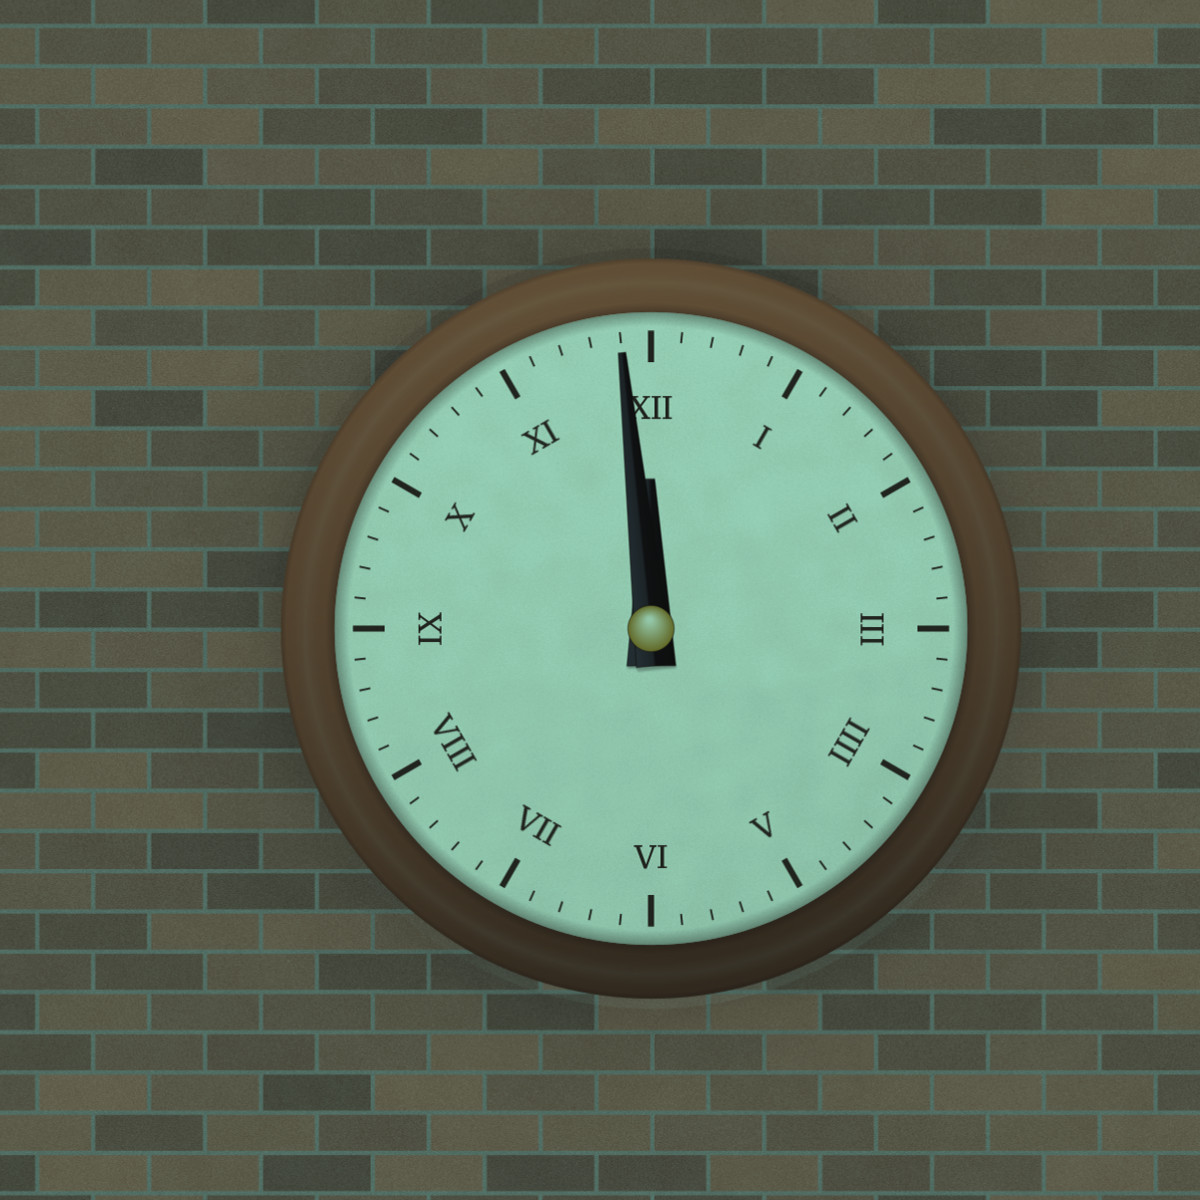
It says 11:59
